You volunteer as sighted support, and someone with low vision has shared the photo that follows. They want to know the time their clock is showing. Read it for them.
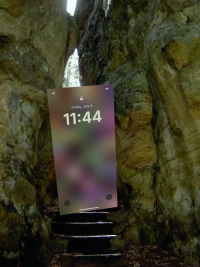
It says 11:44
